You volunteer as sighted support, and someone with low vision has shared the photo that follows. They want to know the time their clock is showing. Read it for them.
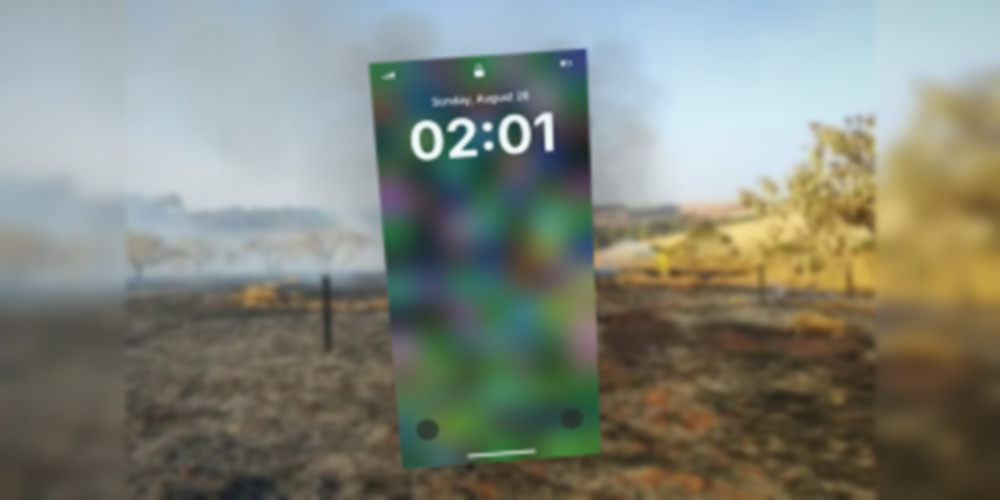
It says 2:01
